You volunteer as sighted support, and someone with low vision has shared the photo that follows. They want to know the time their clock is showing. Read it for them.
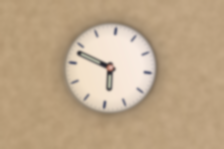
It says 5:48
